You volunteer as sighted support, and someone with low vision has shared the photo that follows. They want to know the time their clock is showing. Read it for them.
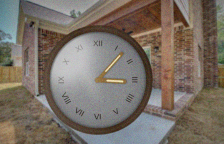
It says 3:07
